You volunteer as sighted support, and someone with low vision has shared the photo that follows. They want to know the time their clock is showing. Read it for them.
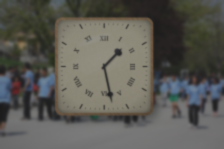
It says 1:28
